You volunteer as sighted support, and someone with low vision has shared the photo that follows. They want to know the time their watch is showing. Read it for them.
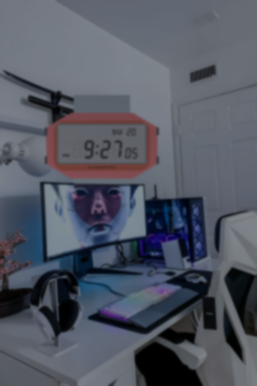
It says 9:27
